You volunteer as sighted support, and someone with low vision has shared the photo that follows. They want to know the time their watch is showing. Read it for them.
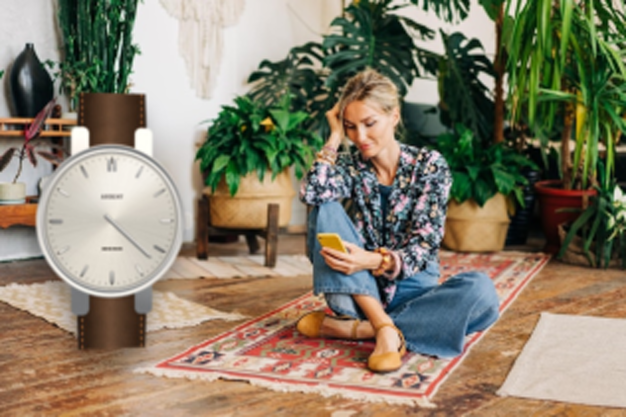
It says 4:22
